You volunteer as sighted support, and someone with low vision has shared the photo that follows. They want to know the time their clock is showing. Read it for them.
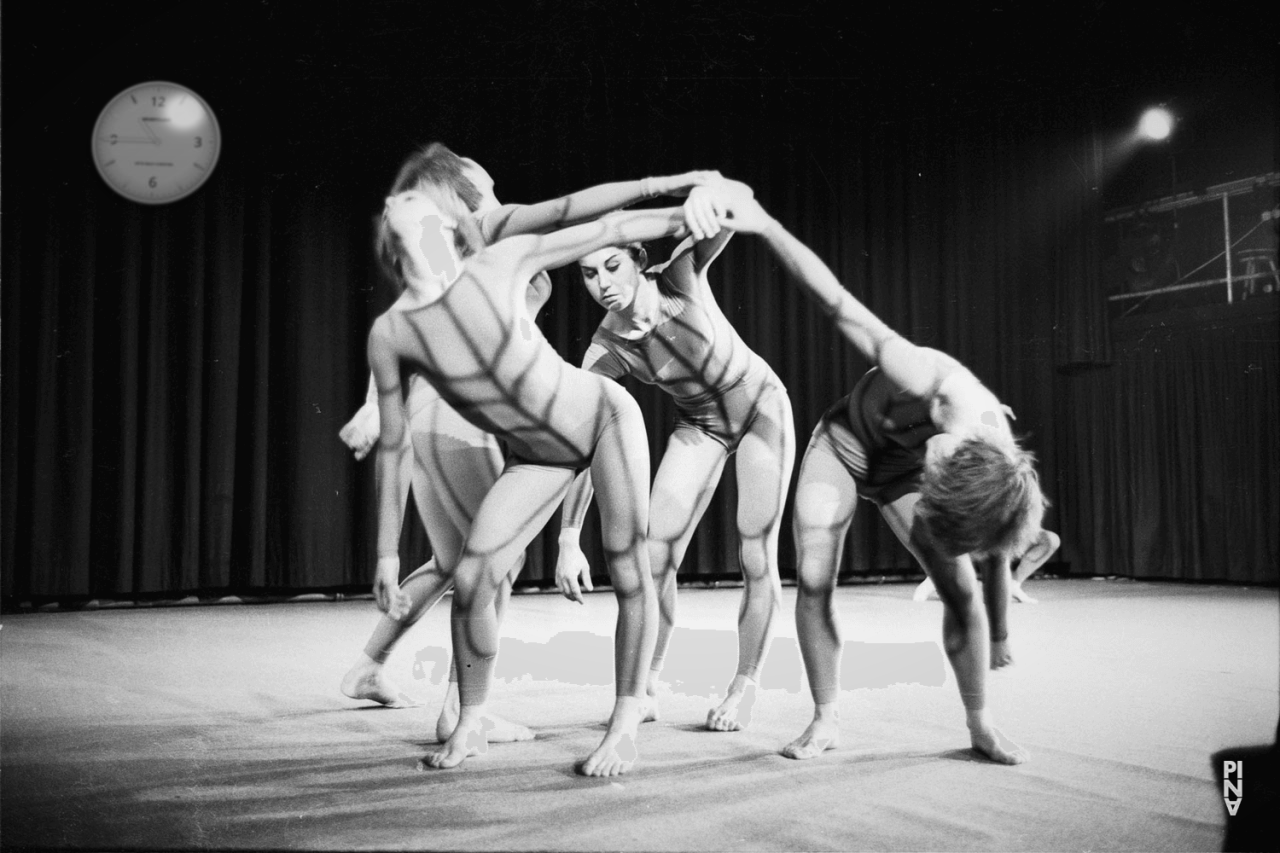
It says 10:45
